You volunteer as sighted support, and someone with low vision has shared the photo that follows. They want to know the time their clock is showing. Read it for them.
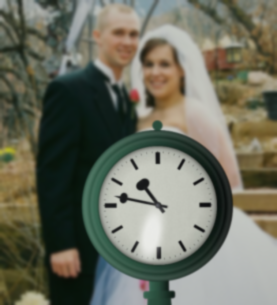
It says 10:47
